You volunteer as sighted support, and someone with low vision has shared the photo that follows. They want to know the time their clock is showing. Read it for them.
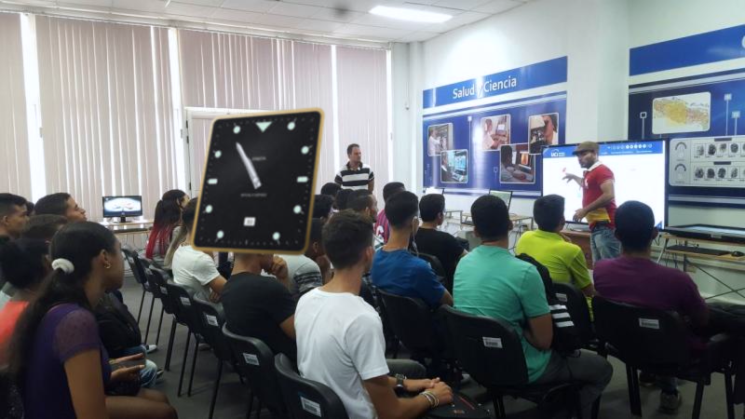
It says 10:54
